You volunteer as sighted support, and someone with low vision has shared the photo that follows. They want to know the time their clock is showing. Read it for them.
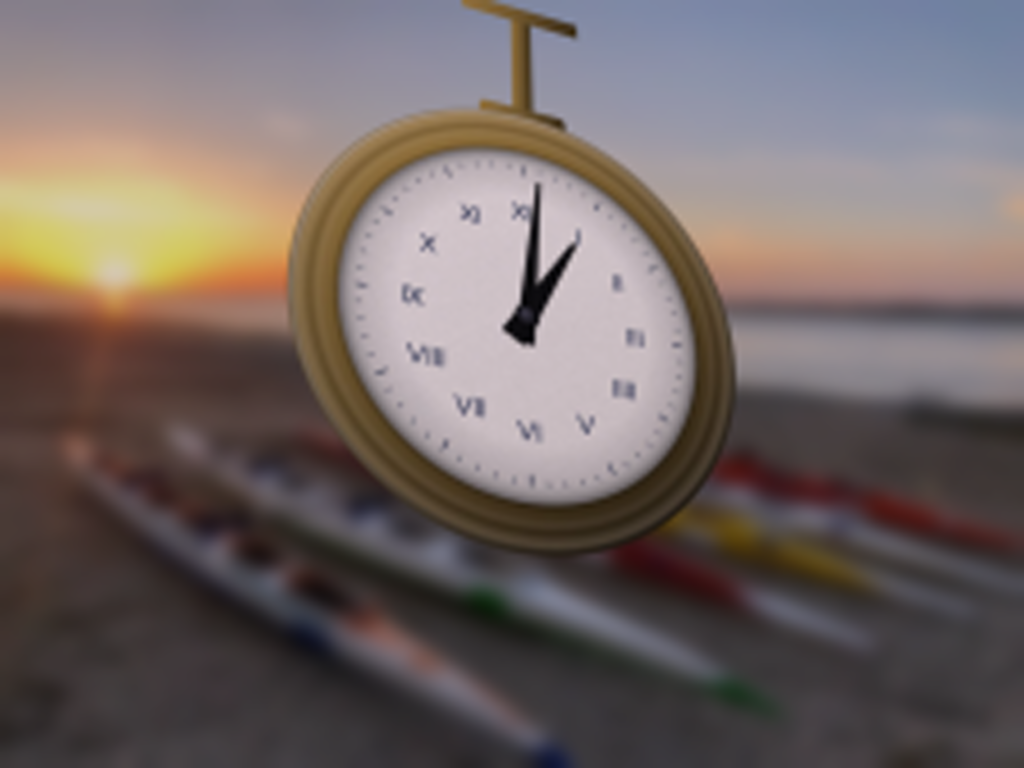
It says 1:01
